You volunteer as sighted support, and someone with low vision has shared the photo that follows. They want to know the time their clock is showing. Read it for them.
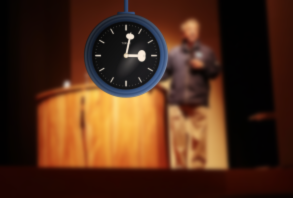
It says 3:02
